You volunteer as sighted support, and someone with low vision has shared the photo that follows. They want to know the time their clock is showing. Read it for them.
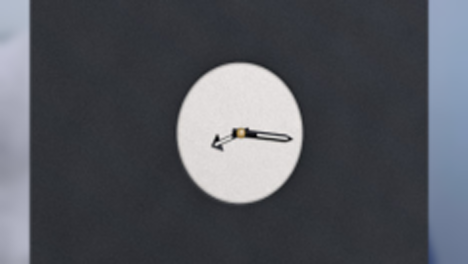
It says 8:16
